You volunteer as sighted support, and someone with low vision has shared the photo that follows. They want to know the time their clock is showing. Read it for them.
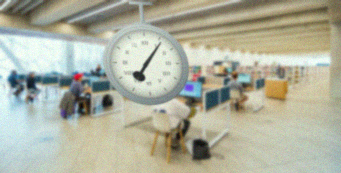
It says 7:06
